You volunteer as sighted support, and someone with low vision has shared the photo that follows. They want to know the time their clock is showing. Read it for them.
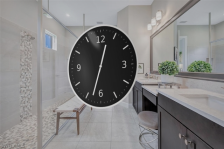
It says 12:33
